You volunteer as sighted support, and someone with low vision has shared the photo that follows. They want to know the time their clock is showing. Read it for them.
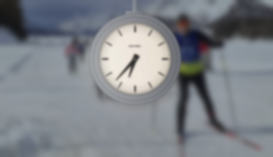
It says 6:37
